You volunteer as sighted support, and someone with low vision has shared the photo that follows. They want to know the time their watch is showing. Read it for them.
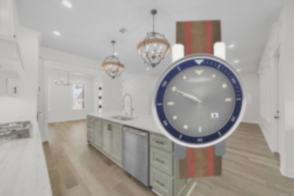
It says 9:50
